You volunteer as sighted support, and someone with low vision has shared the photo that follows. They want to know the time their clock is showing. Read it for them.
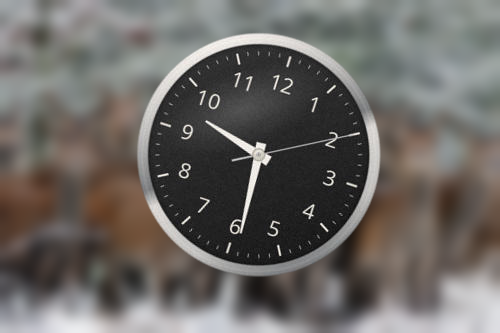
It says 9:29:10
